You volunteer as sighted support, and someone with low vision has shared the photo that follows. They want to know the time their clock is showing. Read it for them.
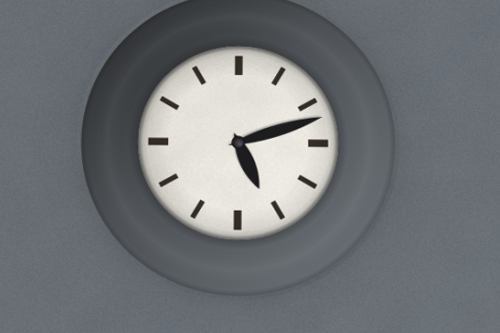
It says 5:12
